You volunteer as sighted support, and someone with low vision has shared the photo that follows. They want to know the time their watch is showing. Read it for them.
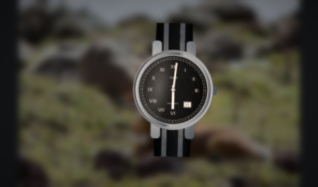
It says 6:01
